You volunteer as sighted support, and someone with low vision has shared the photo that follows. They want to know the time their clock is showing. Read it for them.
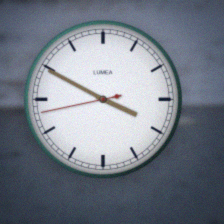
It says 3:49:43
